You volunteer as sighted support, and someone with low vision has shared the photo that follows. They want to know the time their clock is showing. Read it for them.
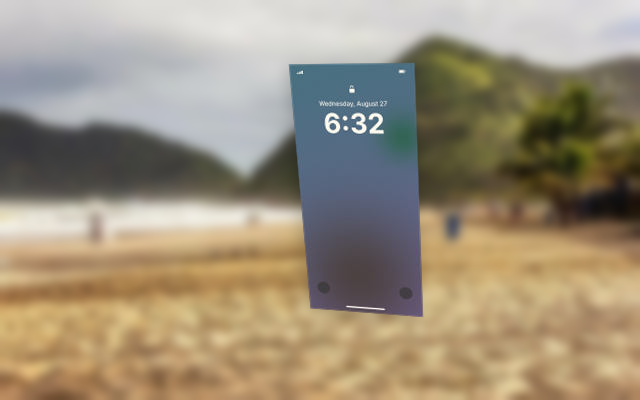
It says 6:32
